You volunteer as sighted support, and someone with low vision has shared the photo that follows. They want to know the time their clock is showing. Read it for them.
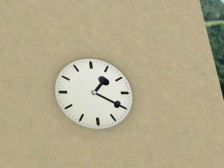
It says 1:20
